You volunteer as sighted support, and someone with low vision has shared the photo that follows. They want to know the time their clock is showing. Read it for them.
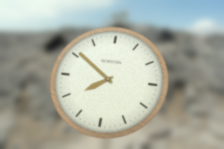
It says 7:51
